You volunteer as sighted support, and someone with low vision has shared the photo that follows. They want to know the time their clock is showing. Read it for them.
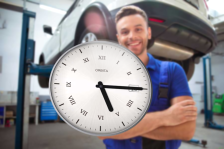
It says 5:15
